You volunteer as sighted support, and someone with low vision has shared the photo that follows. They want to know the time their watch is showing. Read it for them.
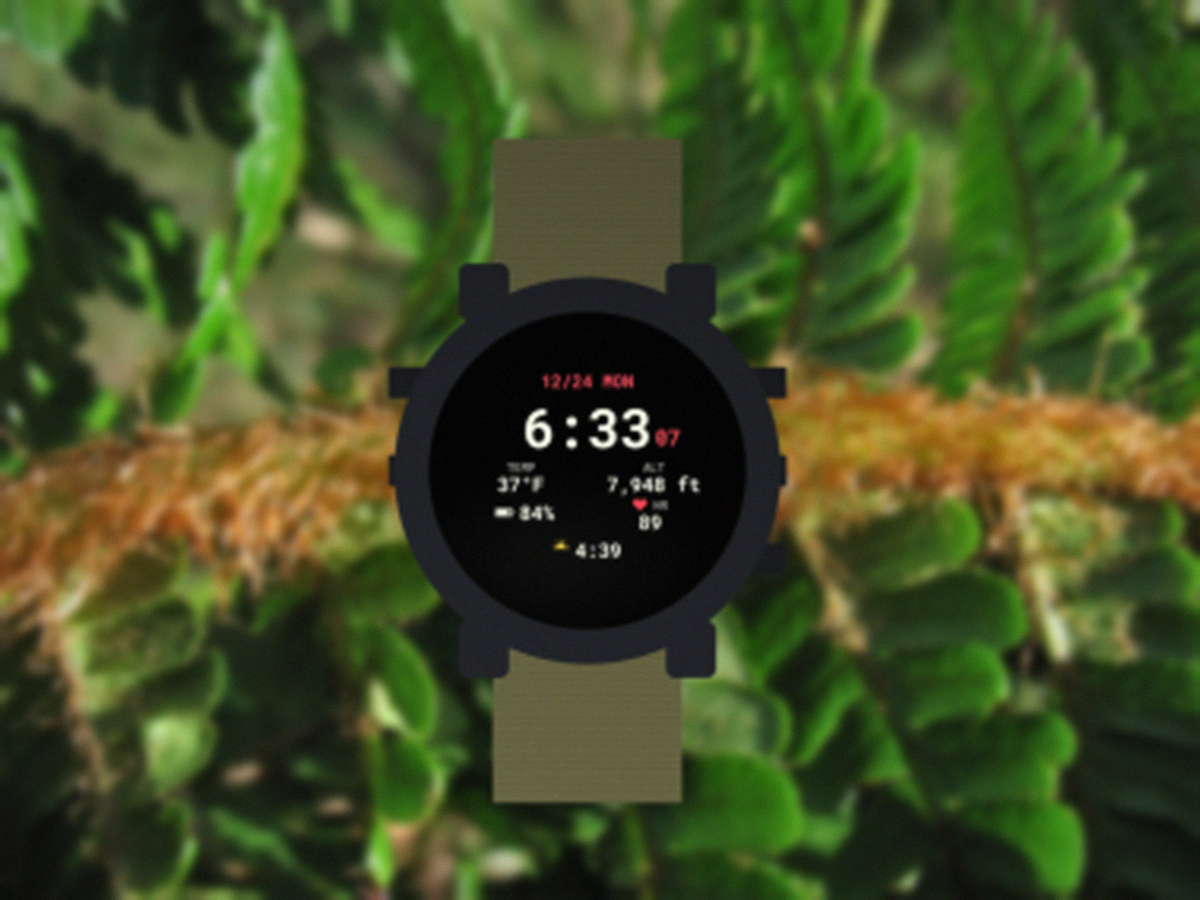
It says 6:33
